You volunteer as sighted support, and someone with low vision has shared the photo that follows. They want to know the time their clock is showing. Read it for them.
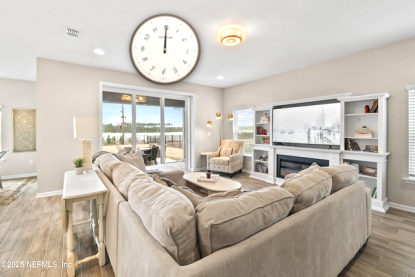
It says 12:00
